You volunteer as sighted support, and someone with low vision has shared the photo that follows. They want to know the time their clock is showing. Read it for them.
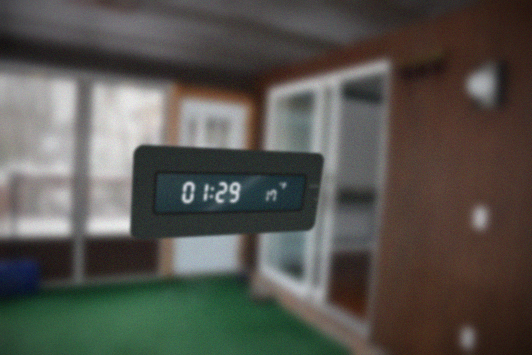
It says 1:29
